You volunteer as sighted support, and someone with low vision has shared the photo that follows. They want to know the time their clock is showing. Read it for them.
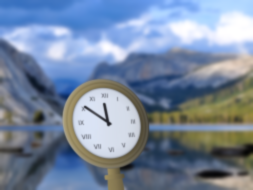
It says 11:51
